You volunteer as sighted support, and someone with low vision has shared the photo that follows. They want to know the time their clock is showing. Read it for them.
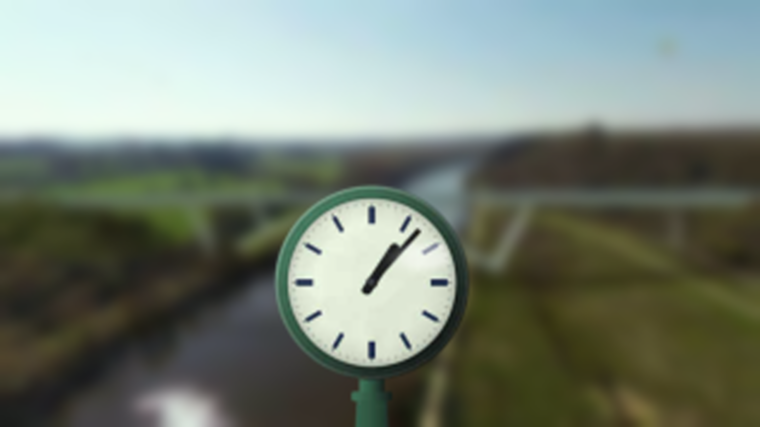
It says 1:07
